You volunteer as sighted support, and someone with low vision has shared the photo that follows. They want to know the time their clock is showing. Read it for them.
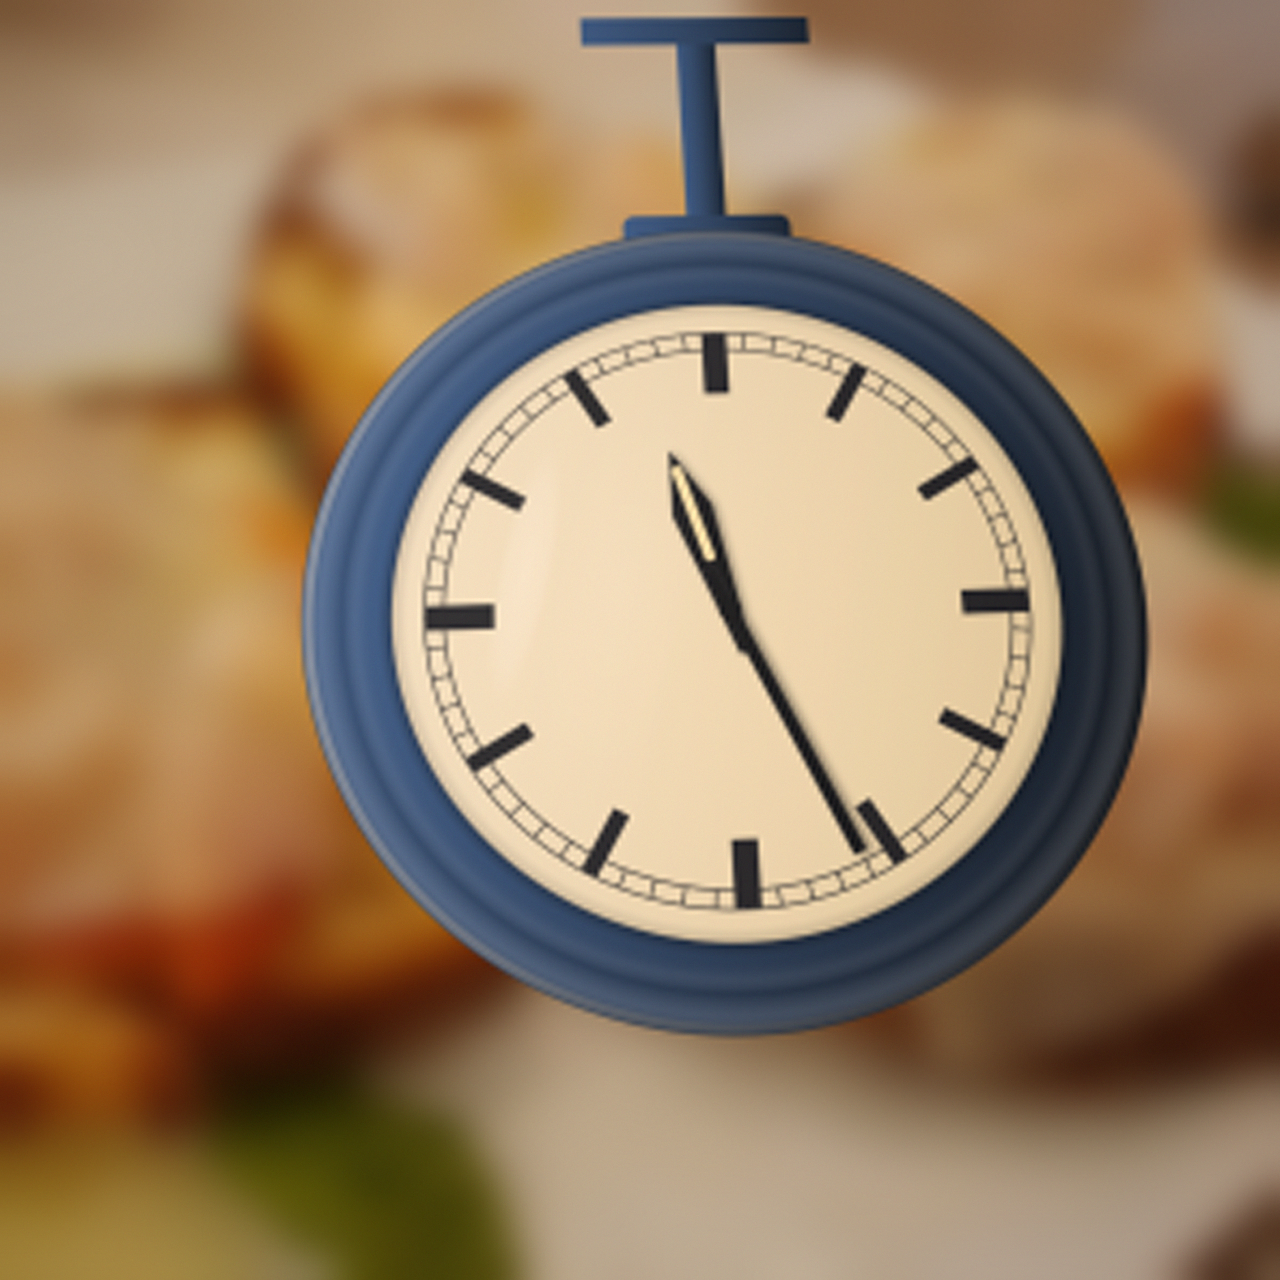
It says 11:26
